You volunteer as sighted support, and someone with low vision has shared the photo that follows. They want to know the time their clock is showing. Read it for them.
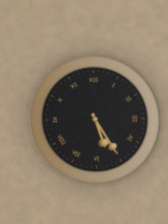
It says 5:25
